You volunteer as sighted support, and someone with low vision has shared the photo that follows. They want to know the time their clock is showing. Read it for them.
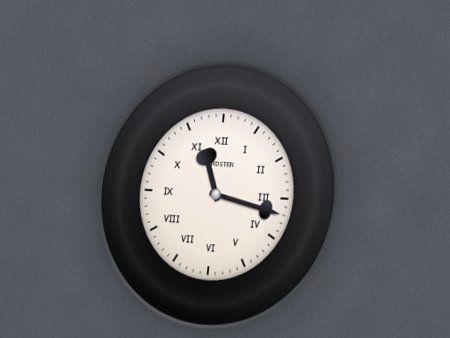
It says 11:17
